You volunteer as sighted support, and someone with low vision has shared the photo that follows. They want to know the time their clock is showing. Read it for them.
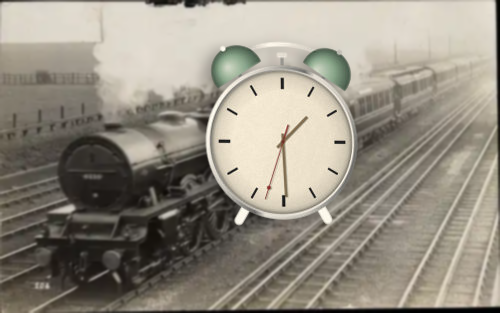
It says 1:29:33
